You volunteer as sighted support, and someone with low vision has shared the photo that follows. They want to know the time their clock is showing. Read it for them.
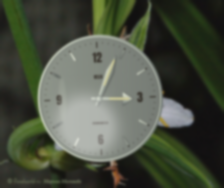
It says 3:04
